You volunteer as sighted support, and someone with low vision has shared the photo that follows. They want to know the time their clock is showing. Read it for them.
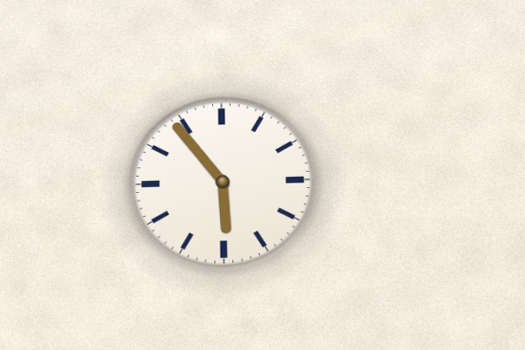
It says 5:54
